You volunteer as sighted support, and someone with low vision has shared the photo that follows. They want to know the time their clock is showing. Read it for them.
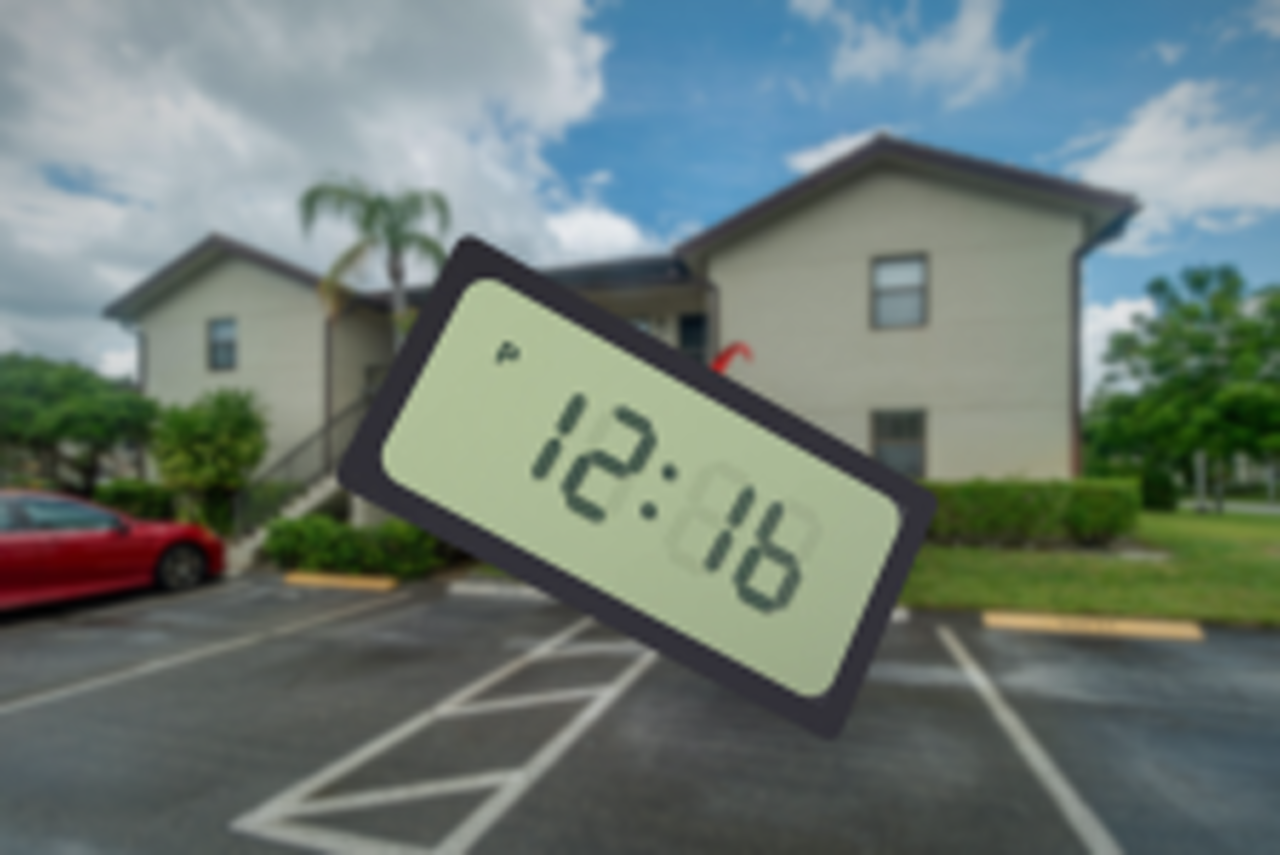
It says 12:16
